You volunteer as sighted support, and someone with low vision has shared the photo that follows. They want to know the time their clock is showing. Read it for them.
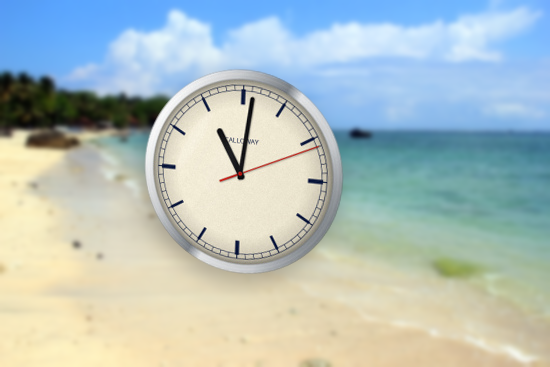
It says 11:01:11
